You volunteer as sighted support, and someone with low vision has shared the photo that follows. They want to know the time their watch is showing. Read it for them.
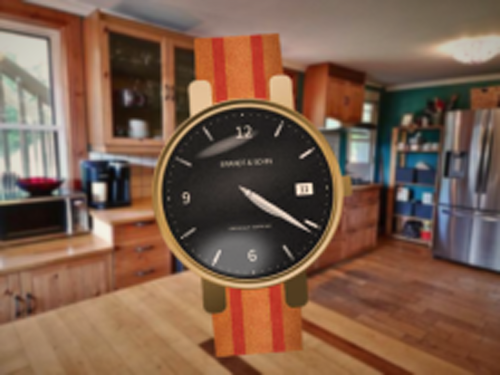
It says 4:21
